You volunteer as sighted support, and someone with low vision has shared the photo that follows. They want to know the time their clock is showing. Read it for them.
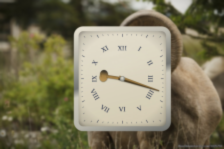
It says 9:18
